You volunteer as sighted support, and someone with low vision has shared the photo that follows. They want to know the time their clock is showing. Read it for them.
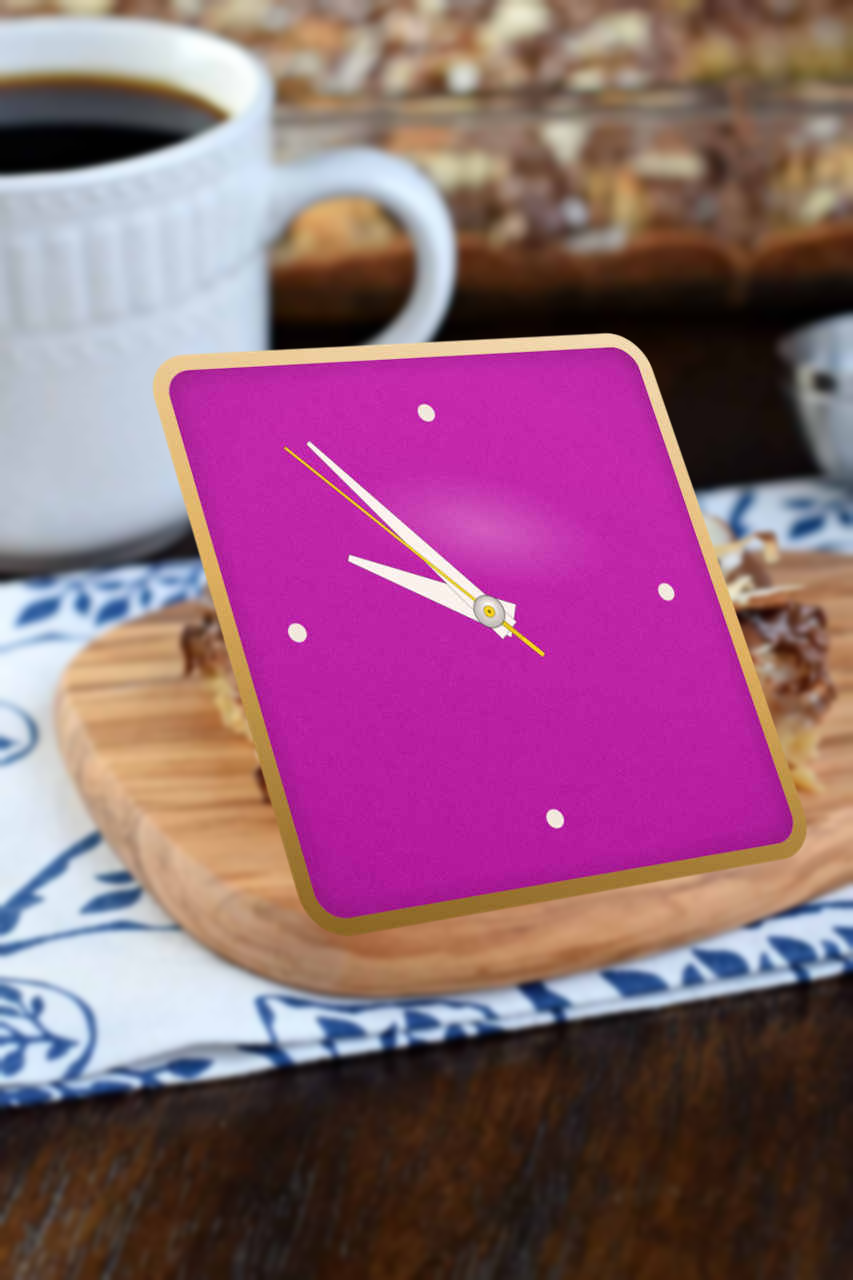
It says 9:53:53
